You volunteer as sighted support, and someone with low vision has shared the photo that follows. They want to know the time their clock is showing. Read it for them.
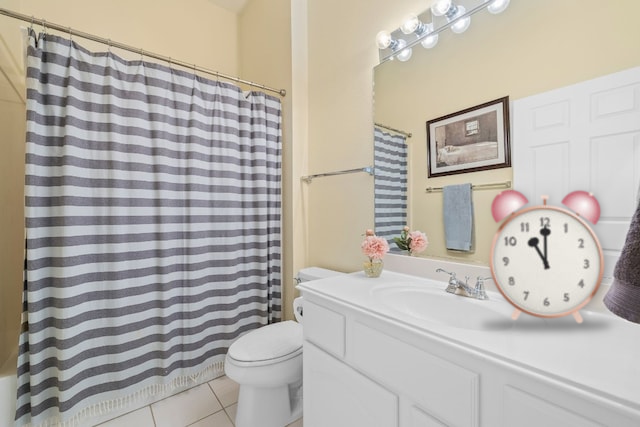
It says 11:00
